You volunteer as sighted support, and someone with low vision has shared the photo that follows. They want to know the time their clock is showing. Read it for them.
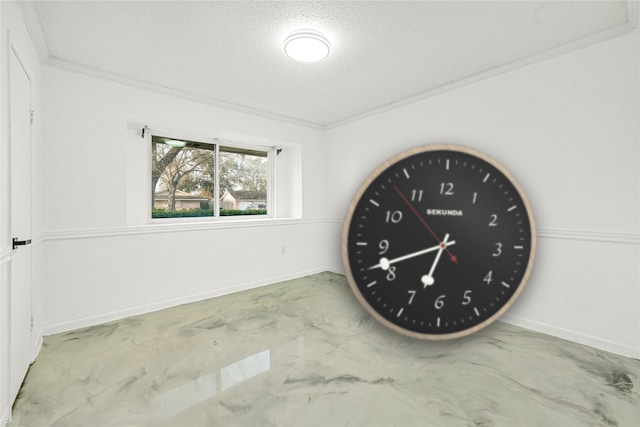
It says 6:41:53
